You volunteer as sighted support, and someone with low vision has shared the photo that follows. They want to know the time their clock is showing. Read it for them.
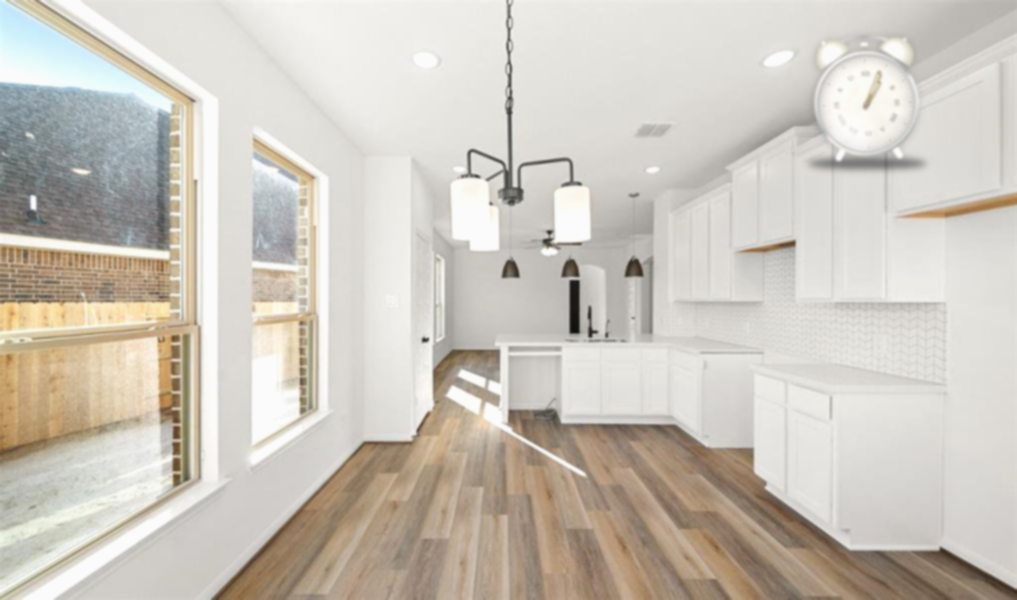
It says 1:04
